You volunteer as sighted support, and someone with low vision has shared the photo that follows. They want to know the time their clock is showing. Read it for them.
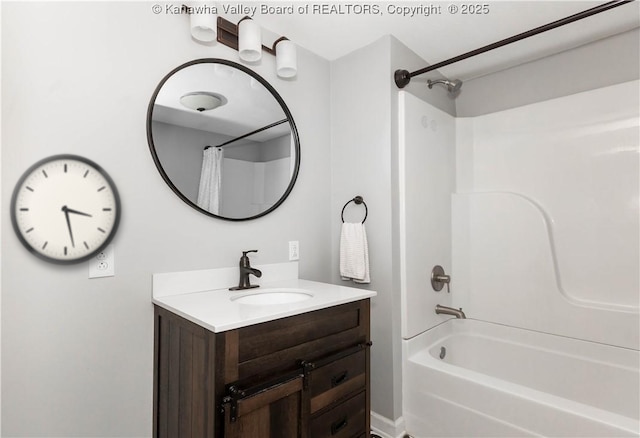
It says 3:28
